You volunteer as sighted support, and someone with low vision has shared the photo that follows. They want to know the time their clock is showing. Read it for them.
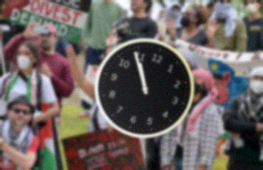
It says 10:54
